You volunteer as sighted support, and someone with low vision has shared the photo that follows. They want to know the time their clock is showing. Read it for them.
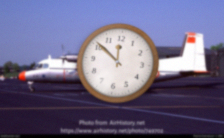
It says 11:51
